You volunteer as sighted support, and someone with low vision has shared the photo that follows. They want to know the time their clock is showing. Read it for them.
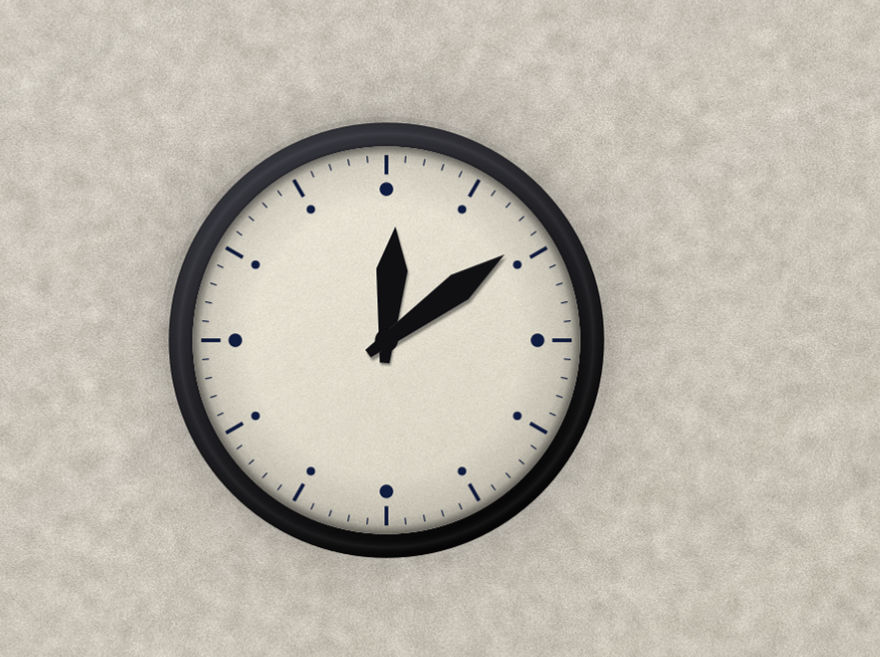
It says 12:09
